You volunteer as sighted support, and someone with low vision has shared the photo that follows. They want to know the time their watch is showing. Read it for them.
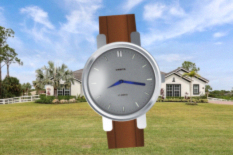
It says 8:17
